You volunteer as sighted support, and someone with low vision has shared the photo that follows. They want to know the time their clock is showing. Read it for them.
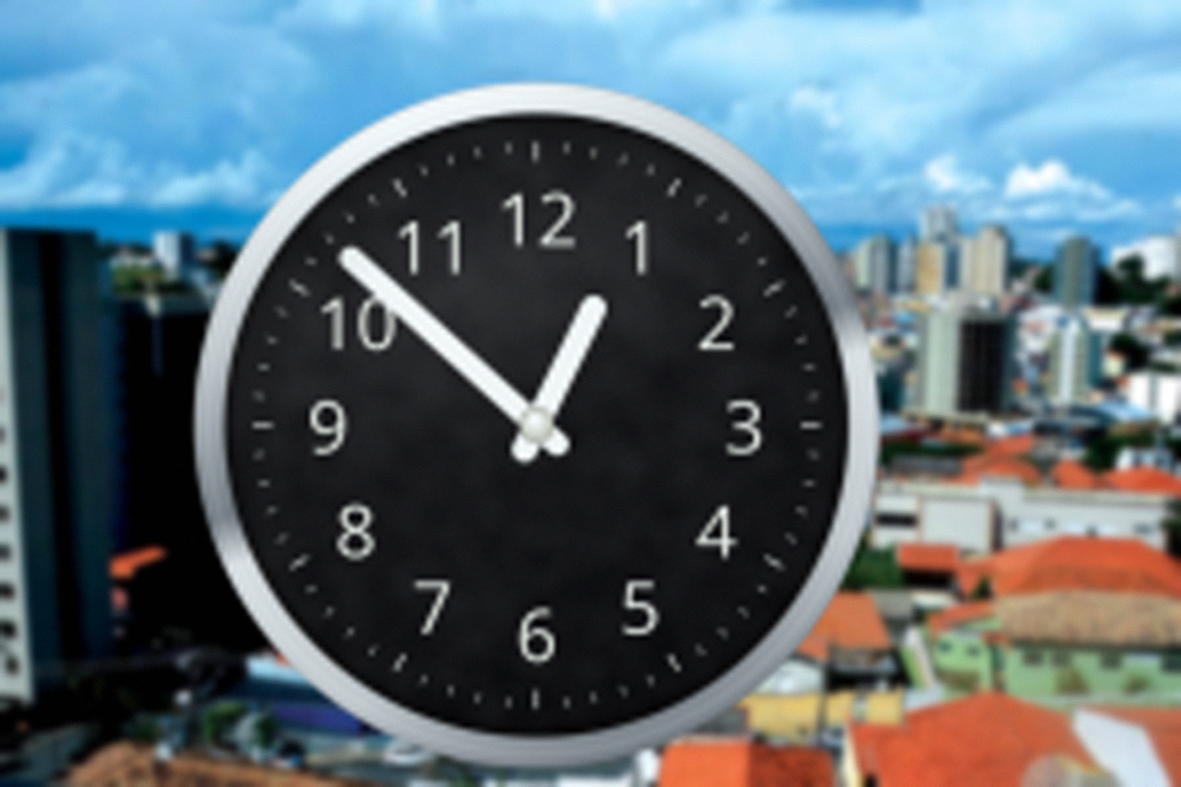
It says 12:52
